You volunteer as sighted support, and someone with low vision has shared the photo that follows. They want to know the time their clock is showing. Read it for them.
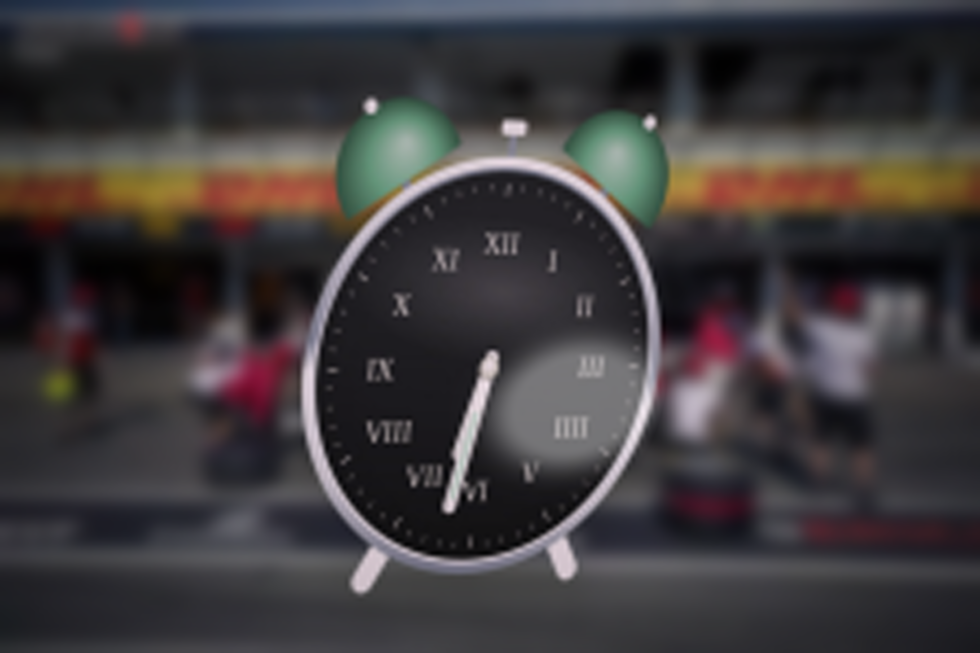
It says 6:32
